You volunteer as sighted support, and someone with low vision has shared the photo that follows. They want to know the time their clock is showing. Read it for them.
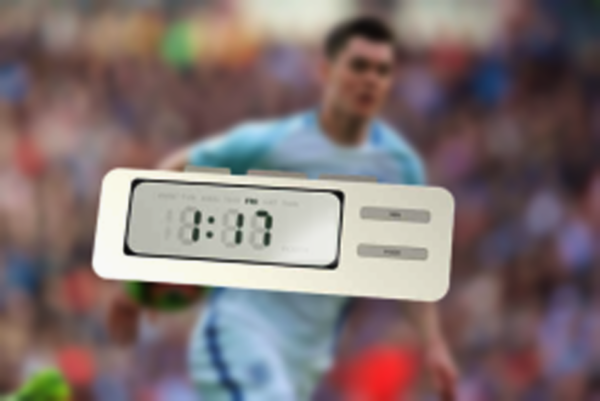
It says 1:17
